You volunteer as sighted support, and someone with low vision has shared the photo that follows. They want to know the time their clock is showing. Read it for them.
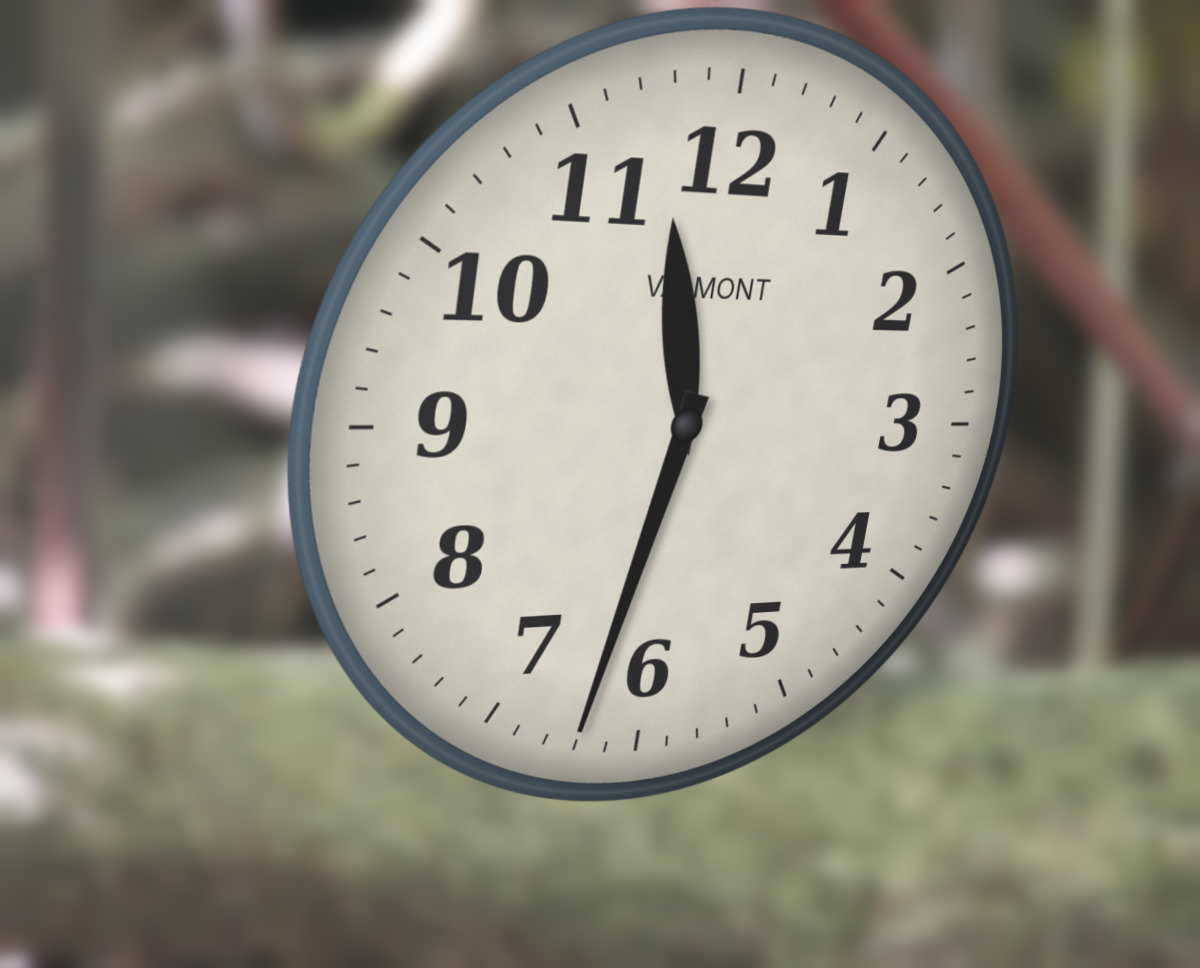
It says 11:32
